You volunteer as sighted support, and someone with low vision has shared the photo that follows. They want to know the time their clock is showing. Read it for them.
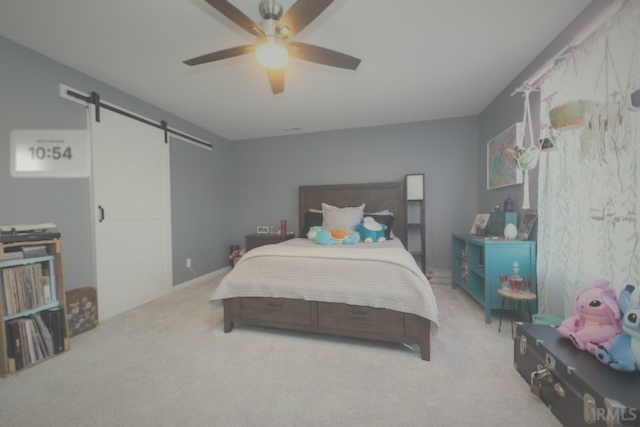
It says 10:54
